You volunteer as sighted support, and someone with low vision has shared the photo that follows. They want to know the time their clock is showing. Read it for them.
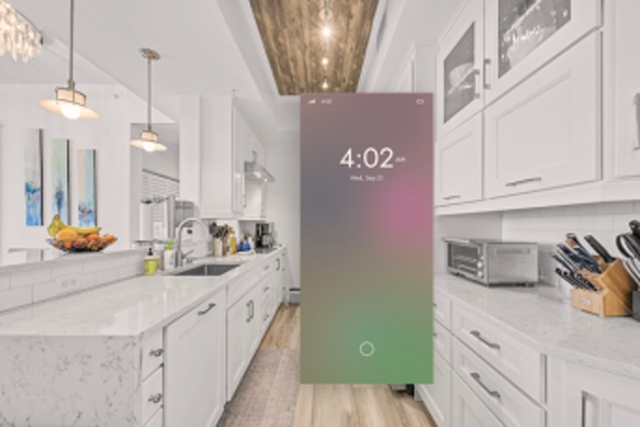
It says 4:02
